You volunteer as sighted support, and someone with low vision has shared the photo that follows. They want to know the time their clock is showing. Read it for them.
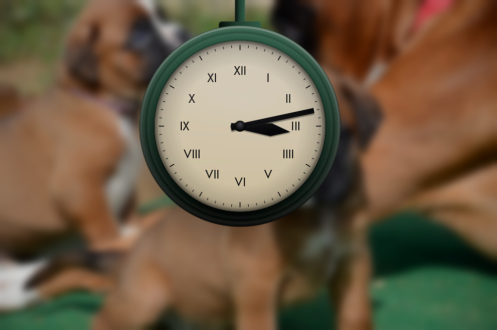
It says 3:13
